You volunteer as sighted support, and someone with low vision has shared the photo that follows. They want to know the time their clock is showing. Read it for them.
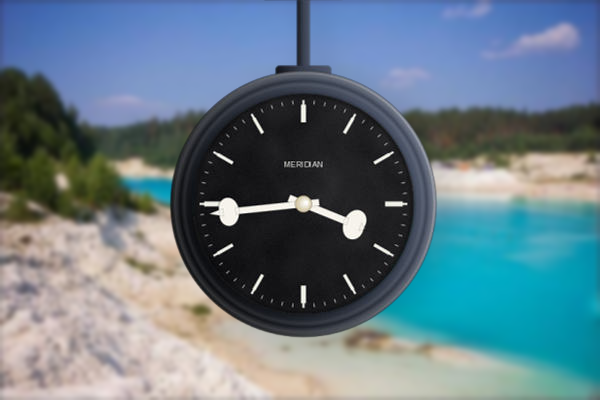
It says 3:44
